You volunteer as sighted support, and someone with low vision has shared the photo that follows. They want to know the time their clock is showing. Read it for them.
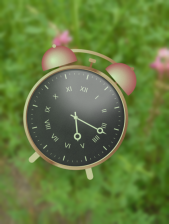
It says 5:17
